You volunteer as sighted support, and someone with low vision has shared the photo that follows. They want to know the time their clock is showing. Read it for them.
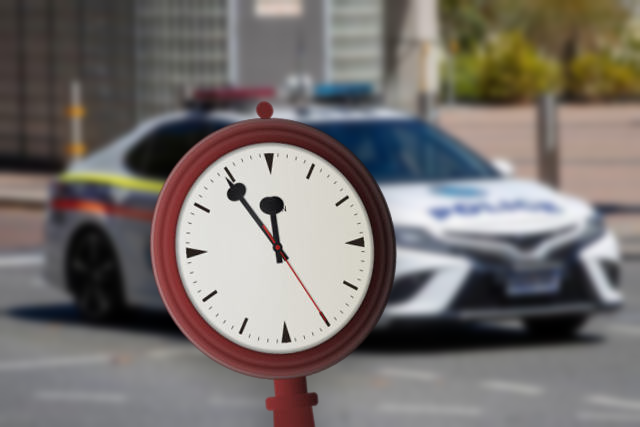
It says 11:54:25
